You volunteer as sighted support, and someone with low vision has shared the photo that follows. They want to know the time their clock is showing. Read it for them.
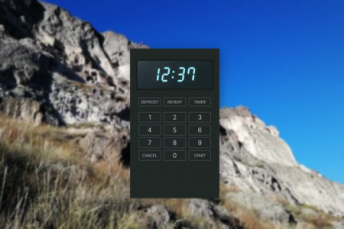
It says 12:37
